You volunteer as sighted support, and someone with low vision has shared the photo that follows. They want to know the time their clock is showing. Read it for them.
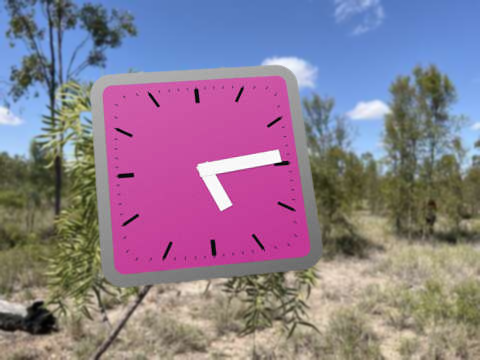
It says 5:14
